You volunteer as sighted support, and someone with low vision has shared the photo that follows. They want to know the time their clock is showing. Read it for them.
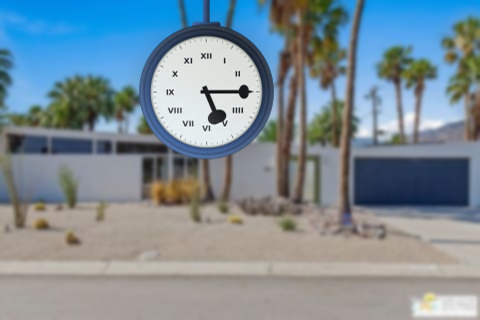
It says 5:15
